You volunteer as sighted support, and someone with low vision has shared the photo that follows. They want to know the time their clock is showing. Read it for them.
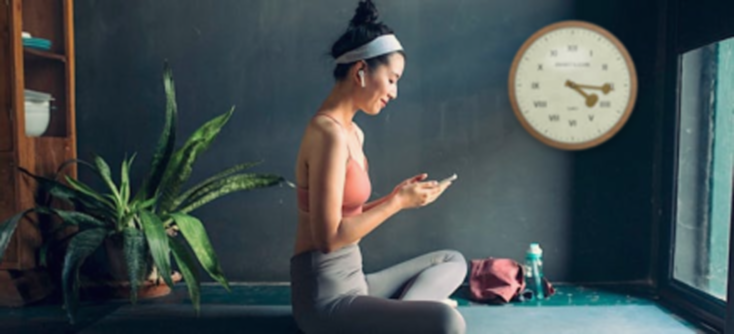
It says 4:16
